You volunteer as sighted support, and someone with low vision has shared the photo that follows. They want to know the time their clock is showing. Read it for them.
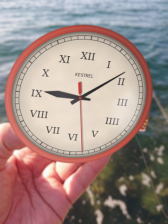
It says 9:08:28
